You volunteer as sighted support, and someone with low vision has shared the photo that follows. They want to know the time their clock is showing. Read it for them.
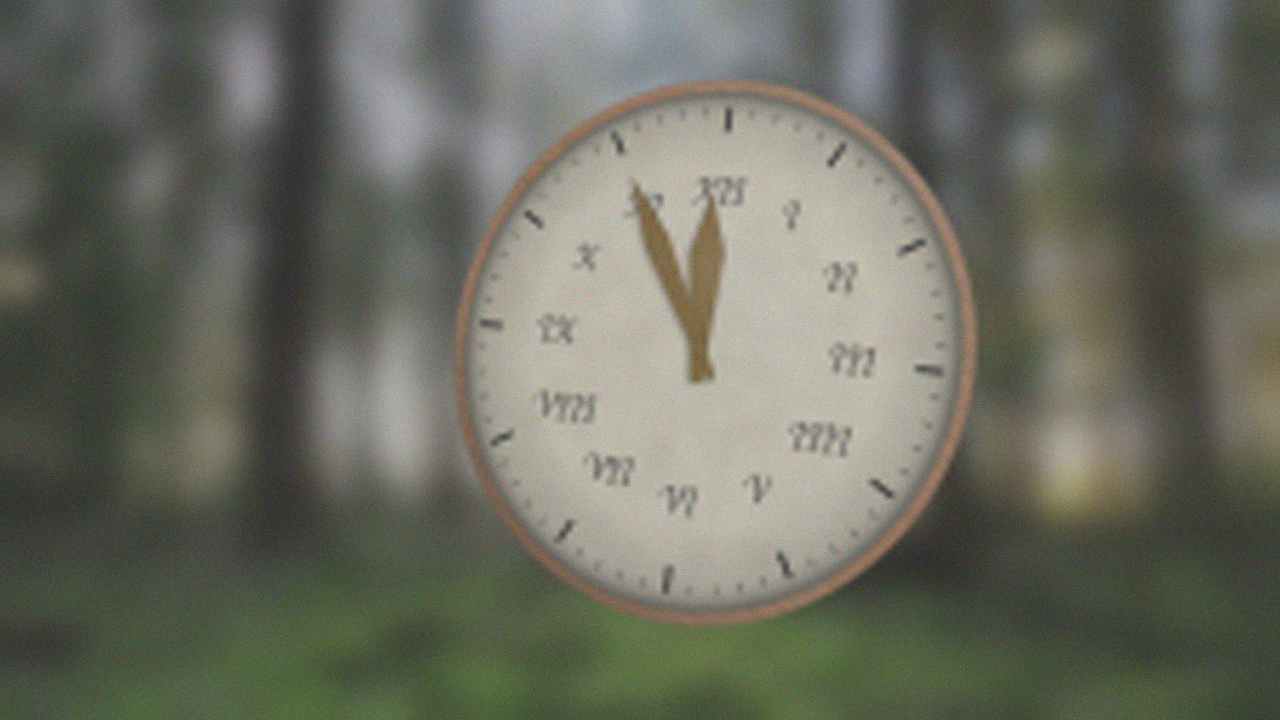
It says 11:55
